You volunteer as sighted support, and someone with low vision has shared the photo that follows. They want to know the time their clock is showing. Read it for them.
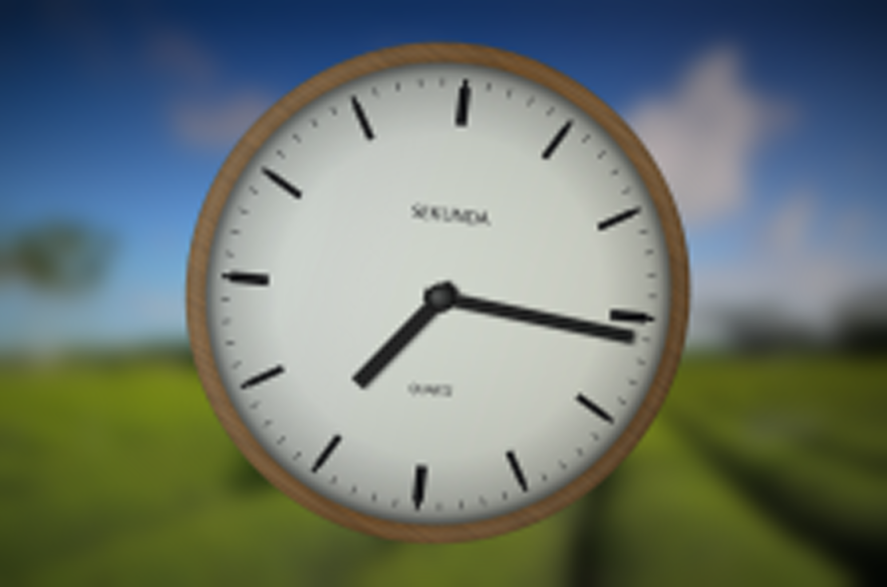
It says 7:16
